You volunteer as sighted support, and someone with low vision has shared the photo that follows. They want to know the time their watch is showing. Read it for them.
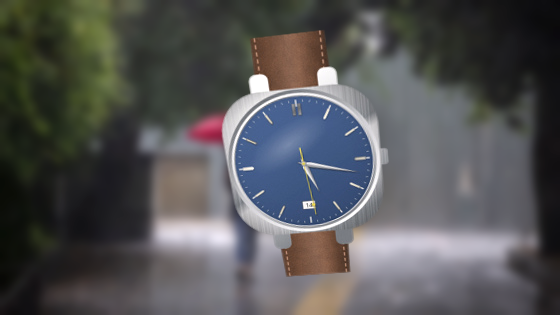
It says 5:17:29
